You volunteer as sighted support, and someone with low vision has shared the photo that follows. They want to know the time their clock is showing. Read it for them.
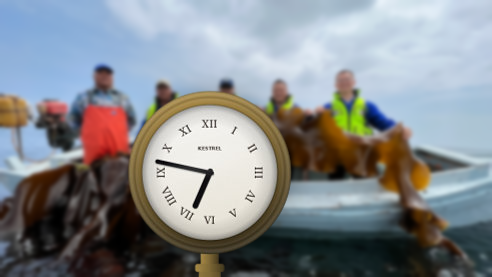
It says 6:47
